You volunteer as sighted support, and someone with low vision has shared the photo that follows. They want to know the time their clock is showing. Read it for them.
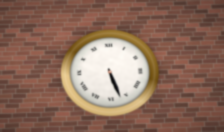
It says 5:27
